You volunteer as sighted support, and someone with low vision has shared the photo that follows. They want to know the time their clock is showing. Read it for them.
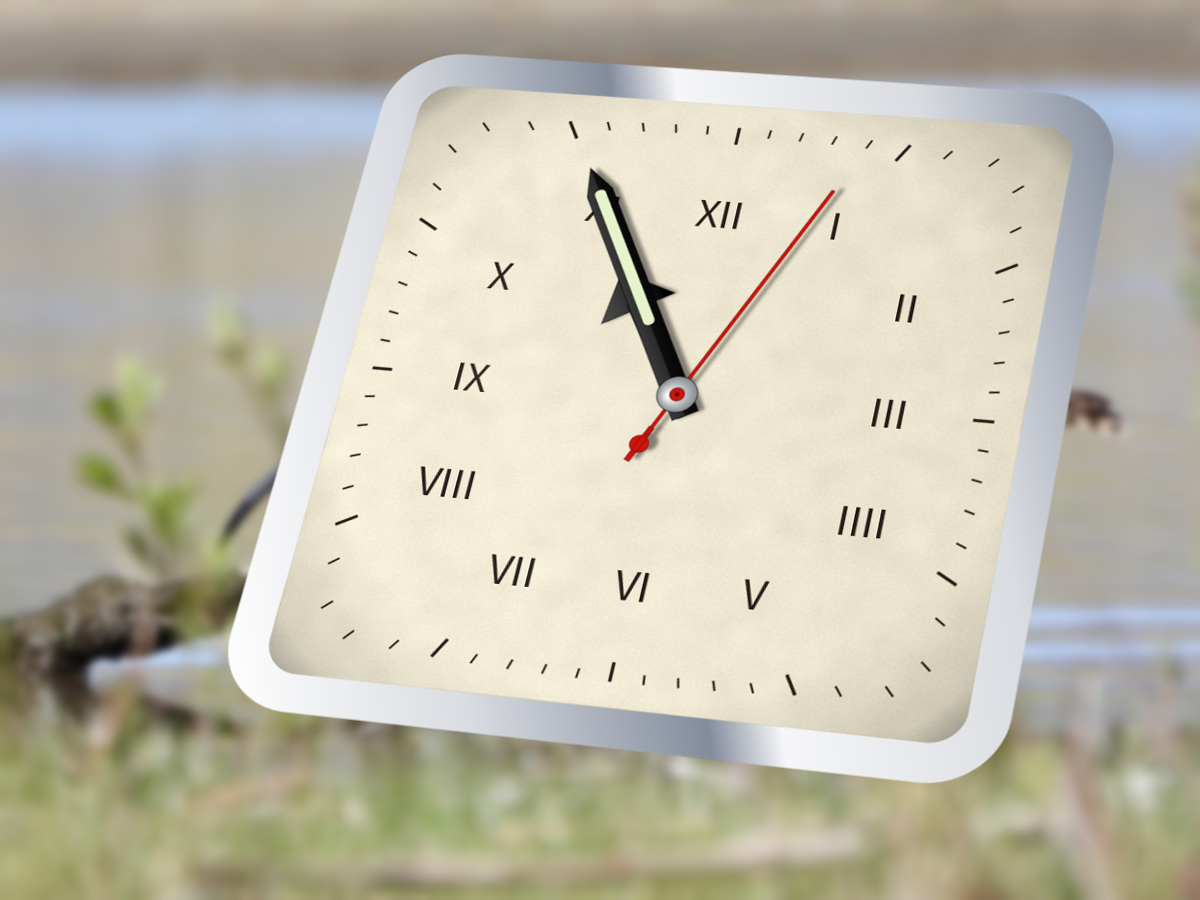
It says 10:55:04
